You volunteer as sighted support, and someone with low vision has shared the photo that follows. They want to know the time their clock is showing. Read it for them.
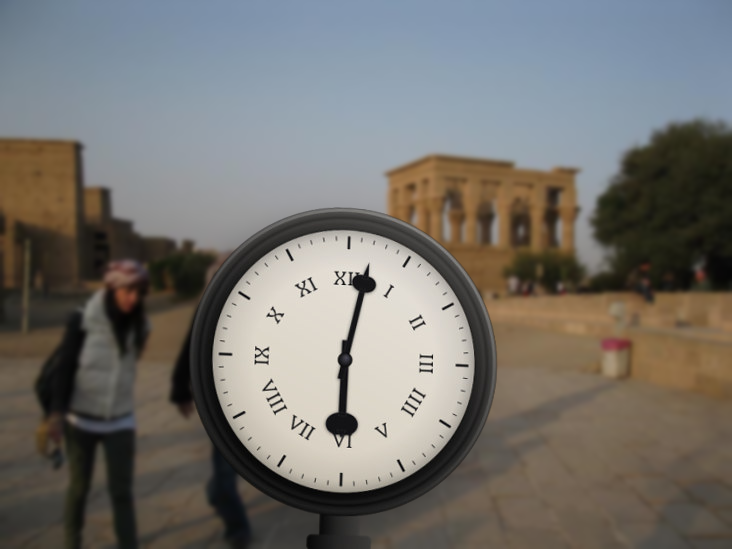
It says 6:02
